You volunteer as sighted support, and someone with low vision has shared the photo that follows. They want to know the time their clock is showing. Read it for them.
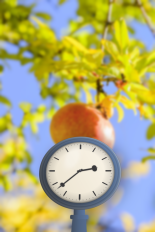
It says 2:38
